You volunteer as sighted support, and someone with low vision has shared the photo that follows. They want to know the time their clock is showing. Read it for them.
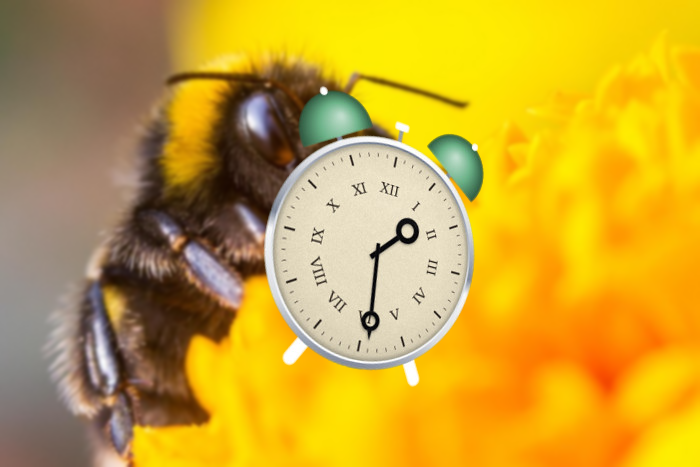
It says 1:29
